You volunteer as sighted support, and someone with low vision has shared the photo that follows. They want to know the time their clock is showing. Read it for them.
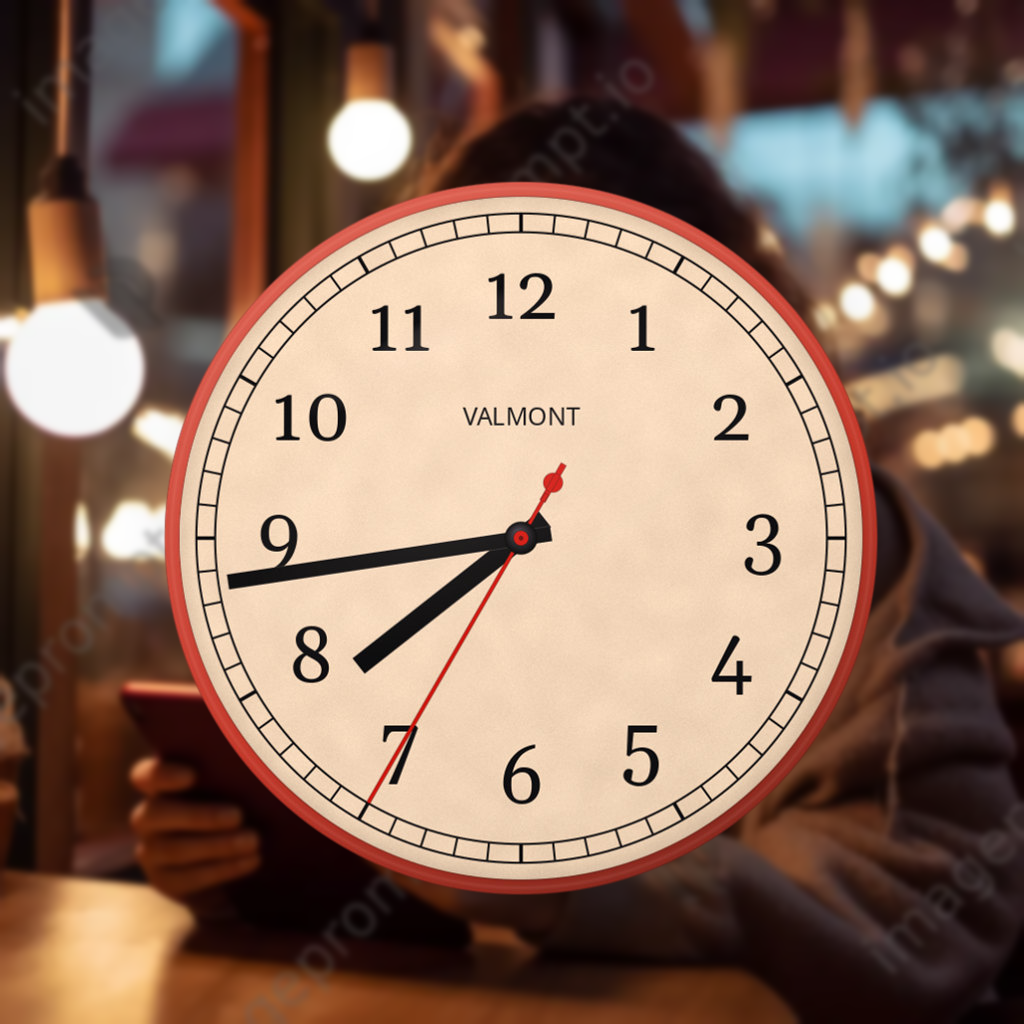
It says 7:43:35
